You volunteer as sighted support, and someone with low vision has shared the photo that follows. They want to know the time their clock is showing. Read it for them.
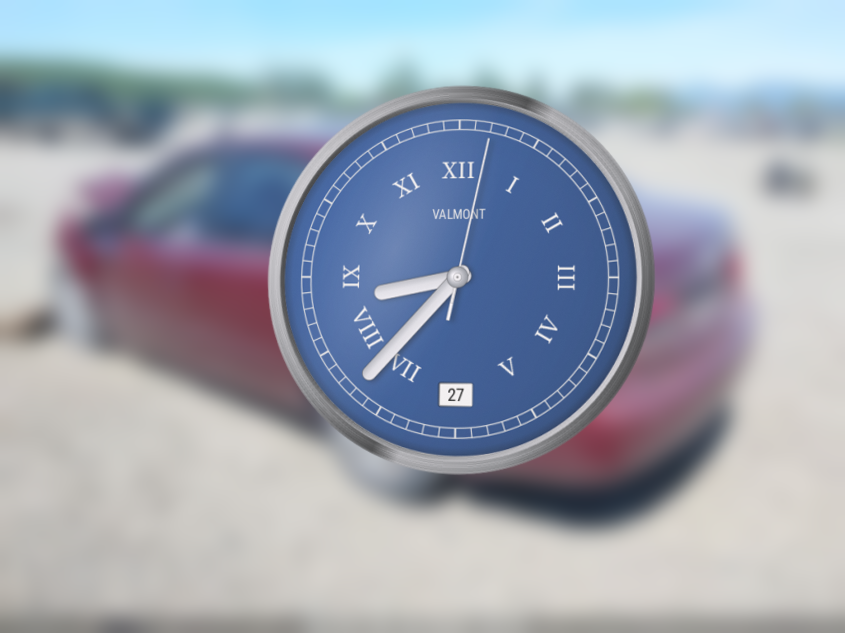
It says 8:37:02
